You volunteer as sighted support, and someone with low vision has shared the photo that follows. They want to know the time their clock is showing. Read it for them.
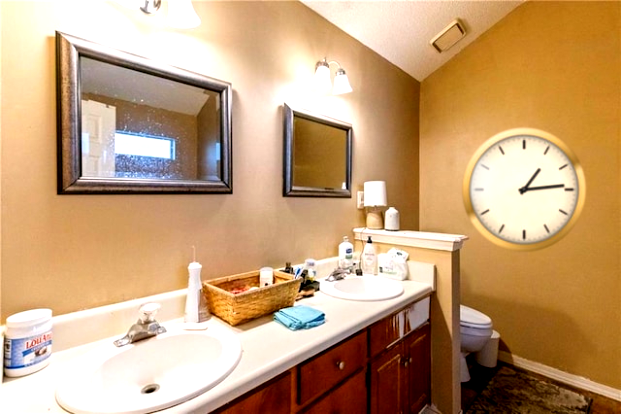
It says 1:14
